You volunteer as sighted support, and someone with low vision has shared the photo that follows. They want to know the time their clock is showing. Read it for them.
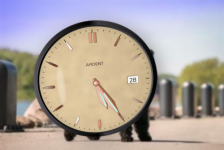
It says 5:25
